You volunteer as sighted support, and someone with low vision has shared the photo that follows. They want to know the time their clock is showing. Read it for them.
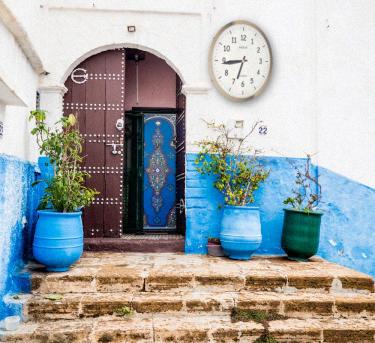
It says 6:44
